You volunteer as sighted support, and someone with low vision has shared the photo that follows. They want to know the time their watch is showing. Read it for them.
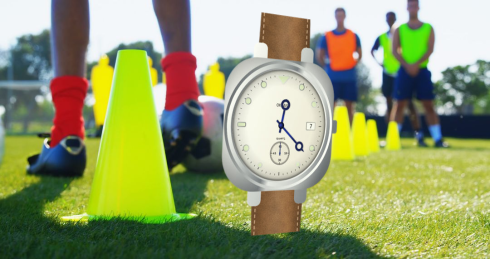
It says 12:22
